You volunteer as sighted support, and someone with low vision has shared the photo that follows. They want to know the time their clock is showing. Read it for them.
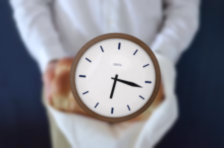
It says 6:17
